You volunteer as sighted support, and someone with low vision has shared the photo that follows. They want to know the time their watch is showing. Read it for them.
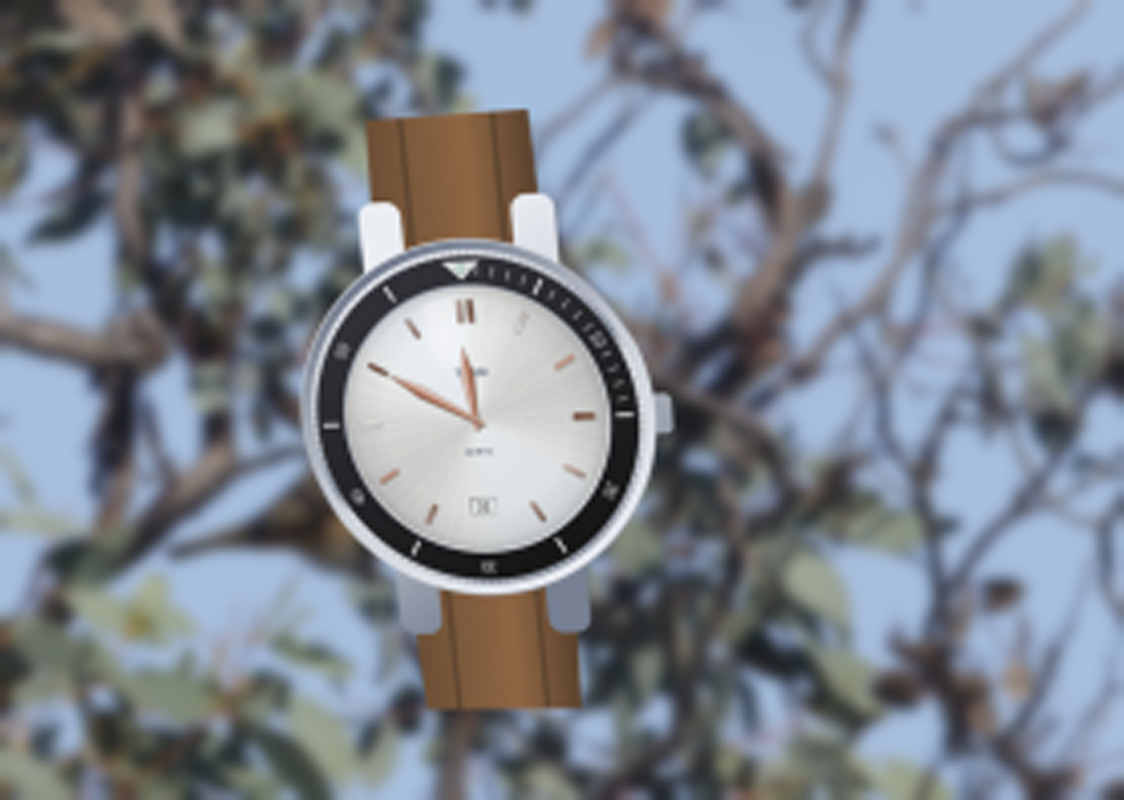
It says 11:50
